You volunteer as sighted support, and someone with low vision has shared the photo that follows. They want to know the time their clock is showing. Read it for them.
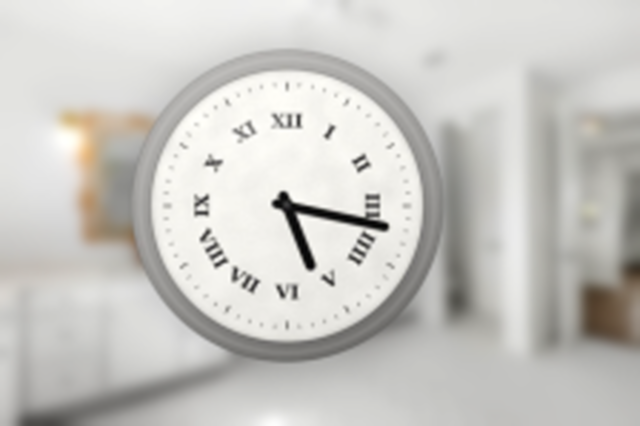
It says 5:17
